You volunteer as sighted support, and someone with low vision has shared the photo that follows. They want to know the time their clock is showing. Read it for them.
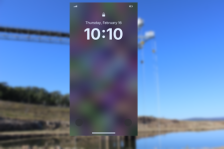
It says 10:10
